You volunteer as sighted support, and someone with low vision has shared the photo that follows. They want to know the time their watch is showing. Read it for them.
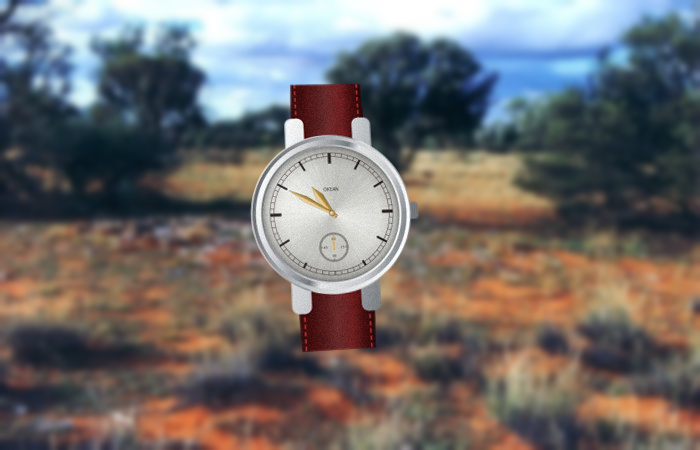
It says 10:50
